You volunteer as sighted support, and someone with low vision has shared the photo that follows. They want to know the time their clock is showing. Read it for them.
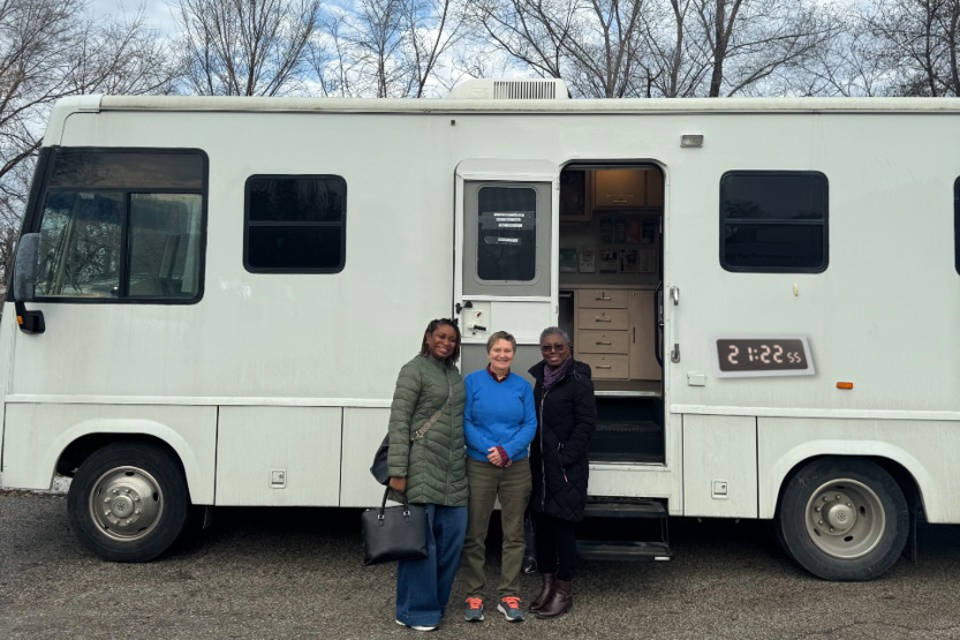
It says 21:22:55
